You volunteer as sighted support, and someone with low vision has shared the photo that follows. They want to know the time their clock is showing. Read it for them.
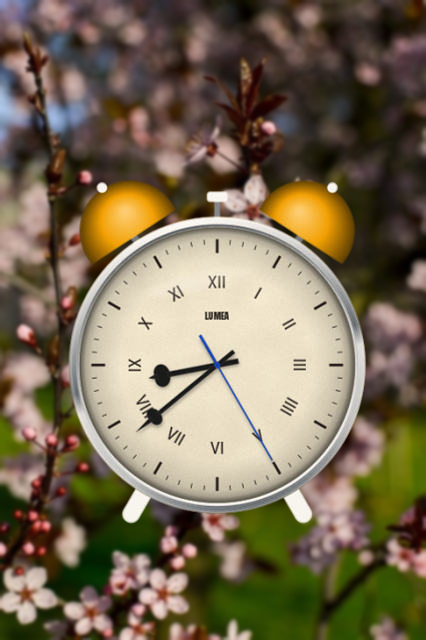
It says 8:38:25
